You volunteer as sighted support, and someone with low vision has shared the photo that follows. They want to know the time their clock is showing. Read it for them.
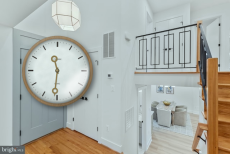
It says 11:31
